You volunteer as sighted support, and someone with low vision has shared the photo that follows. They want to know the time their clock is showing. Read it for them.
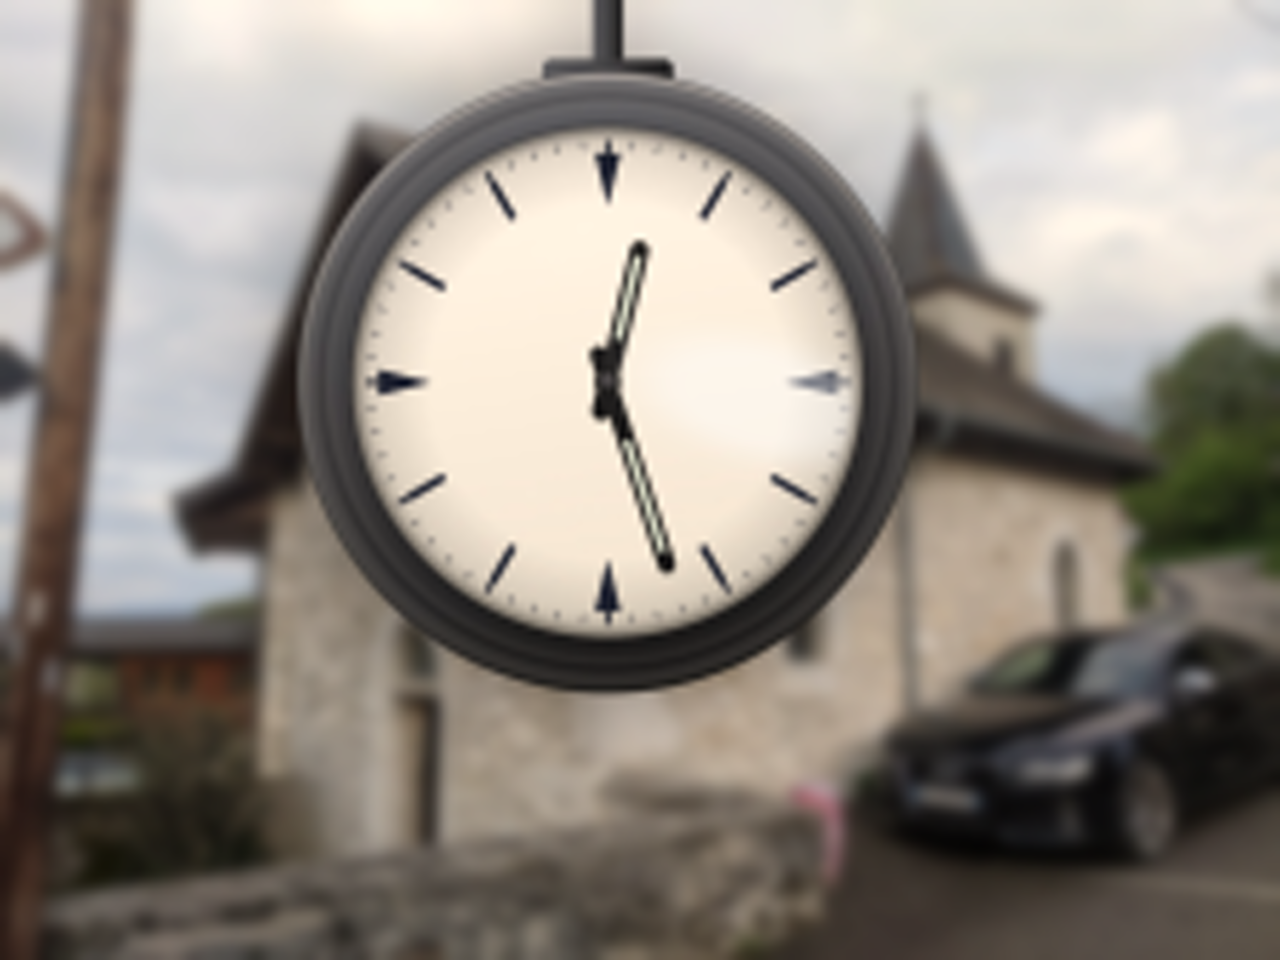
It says 12:27
